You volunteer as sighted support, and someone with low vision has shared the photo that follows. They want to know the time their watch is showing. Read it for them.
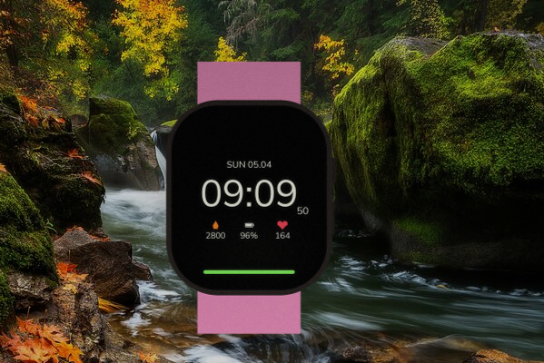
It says 9:09:50
